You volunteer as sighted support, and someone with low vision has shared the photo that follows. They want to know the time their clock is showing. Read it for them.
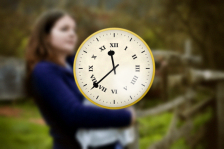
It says 11:38
